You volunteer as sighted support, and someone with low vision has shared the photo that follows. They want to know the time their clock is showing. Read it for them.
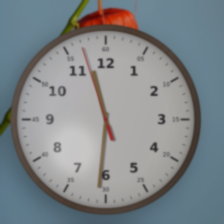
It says 11:30:57
